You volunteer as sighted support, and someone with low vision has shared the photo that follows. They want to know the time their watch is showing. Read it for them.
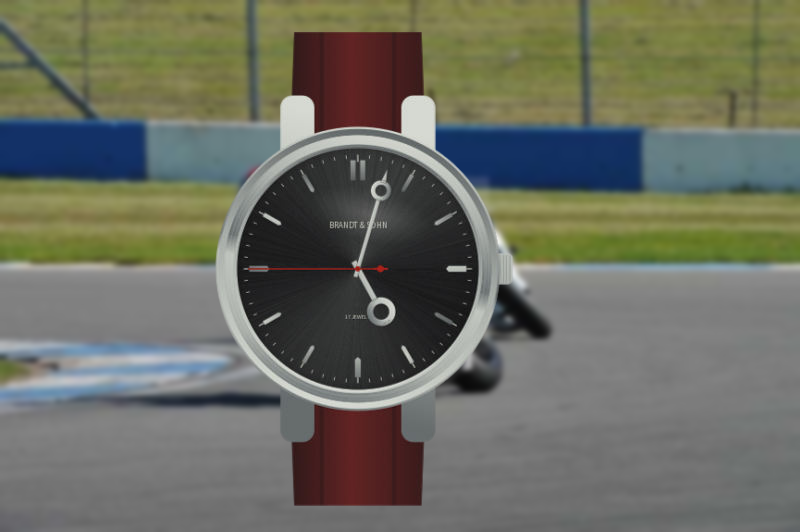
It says 5:02:45
